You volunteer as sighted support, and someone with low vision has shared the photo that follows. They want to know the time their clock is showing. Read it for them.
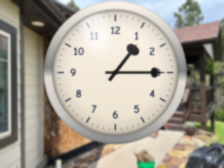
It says 1:15
